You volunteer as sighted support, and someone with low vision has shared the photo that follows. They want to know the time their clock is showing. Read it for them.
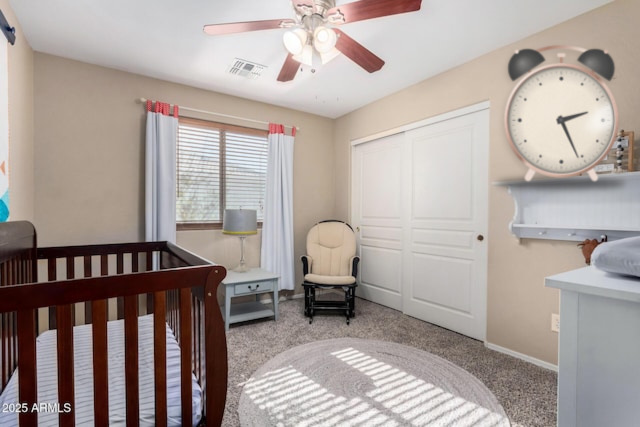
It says 2:26
